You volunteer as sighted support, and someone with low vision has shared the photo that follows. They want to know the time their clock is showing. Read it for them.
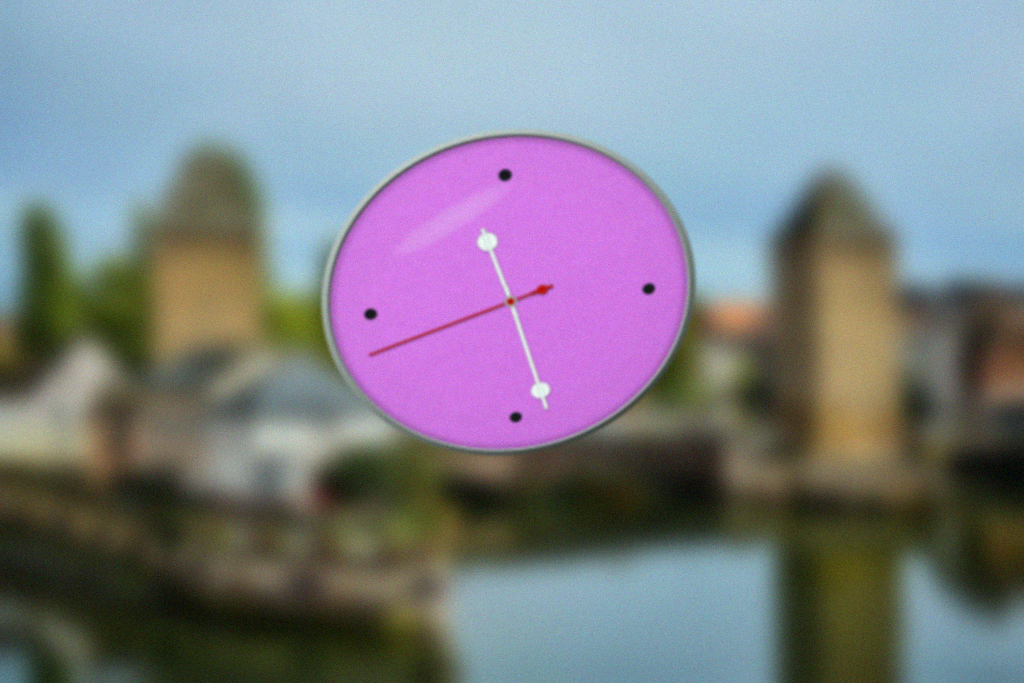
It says 11:27:42
